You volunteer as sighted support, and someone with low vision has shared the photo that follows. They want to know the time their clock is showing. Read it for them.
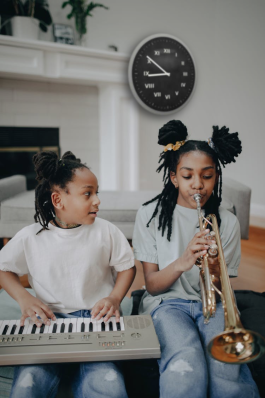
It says 8:51
